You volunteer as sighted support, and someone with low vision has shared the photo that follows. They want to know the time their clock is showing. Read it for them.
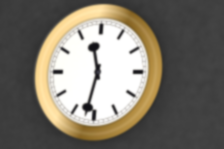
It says 11:32
